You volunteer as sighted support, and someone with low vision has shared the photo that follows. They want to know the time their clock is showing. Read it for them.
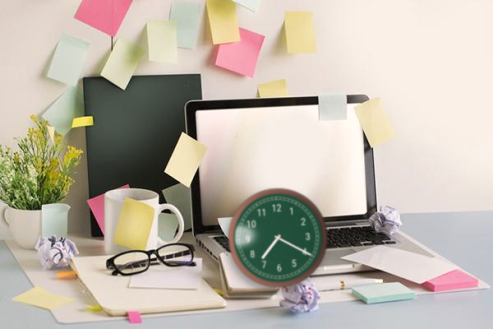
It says 7:20
